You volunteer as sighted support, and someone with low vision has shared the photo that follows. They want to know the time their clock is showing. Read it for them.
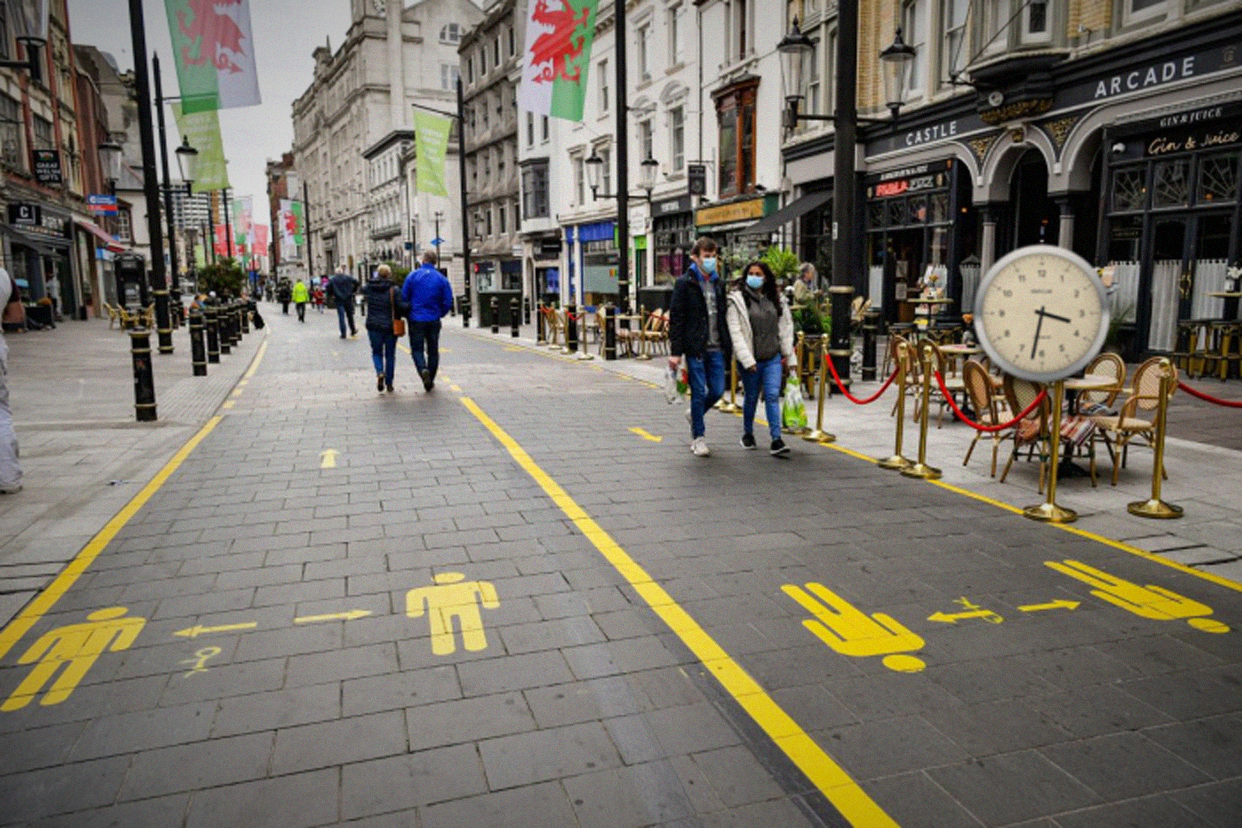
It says 3:32
